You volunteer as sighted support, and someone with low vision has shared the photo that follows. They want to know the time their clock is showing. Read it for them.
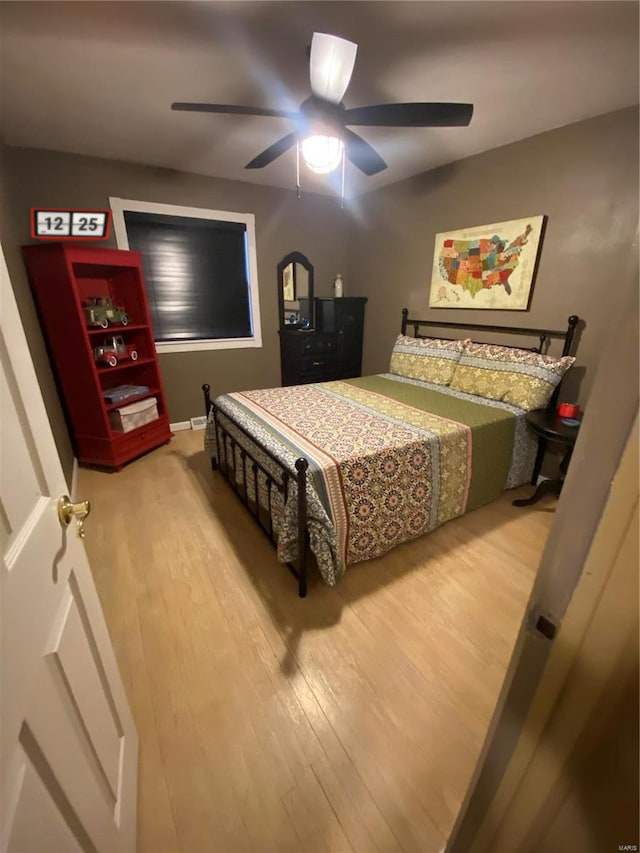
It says 12:25
